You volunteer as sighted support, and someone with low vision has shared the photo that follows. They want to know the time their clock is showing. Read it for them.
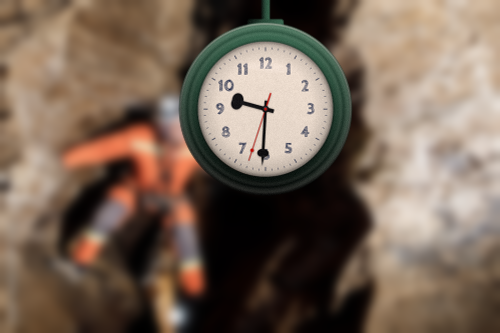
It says 9:30:33
